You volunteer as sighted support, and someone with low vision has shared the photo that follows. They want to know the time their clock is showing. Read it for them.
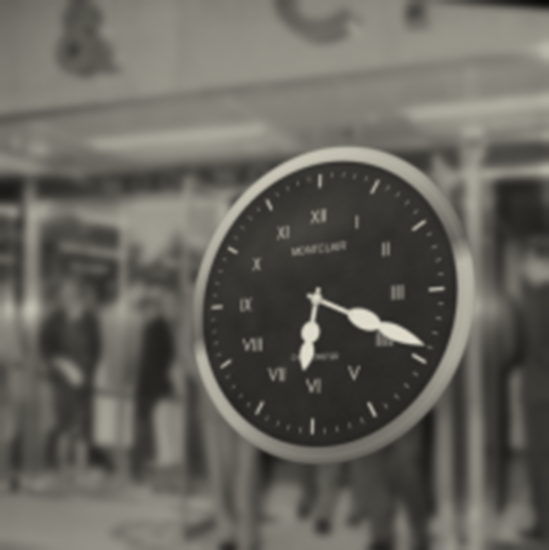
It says 6:19
